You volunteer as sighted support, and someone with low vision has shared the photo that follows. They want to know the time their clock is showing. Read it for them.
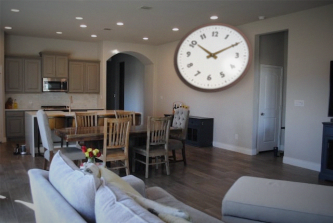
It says 10:10
